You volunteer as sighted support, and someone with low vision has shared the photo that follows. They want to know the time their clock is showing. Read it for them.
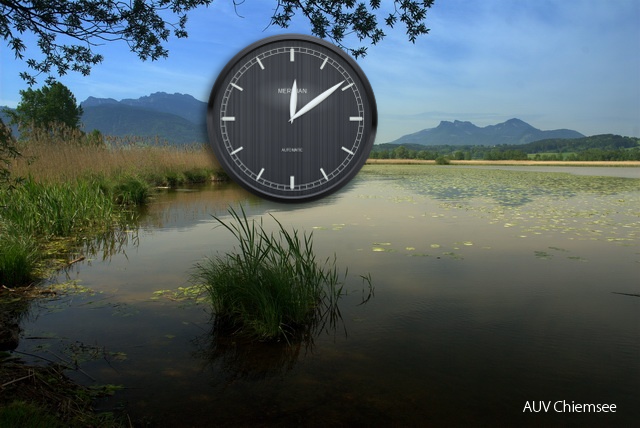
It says 12:09
